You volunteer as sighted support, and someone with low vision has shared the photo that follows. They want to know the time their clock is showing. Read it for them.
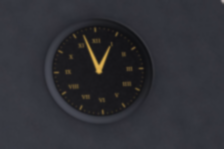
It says 12:57
